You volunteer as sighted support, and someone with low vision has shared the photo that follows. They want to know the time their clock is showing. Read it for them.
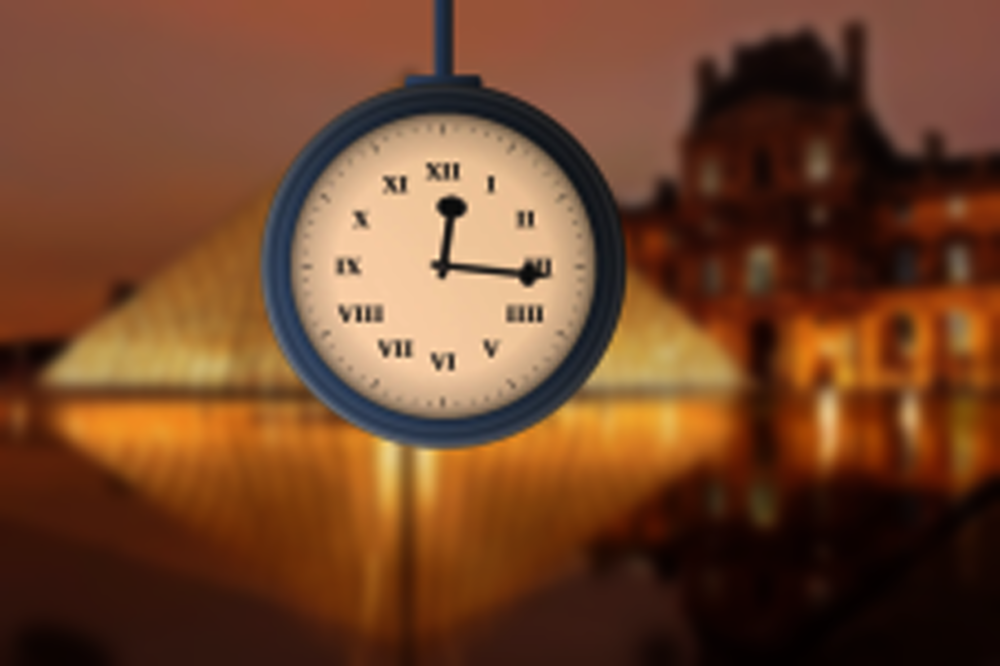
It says 12:16
